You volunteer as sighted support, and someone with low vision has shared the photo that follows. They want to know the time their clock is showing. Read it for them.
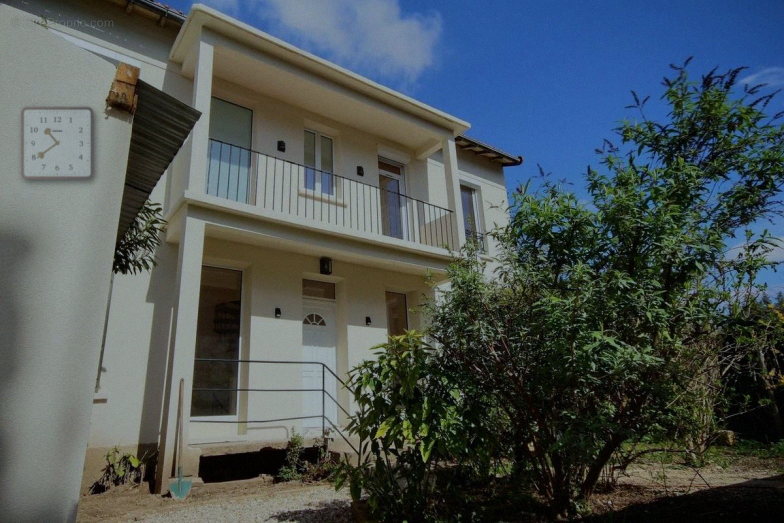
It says 10:39
